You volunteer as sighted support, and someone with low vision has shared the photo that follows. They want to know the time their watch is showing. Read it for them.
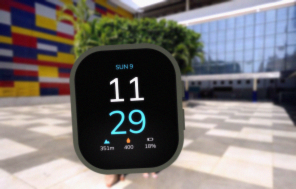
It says 11:29
